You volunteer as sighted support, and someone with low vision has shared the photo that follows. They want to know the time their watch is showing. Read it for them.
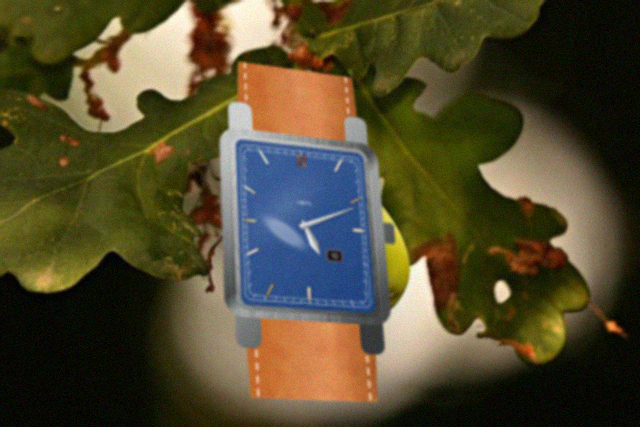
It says 5:11
